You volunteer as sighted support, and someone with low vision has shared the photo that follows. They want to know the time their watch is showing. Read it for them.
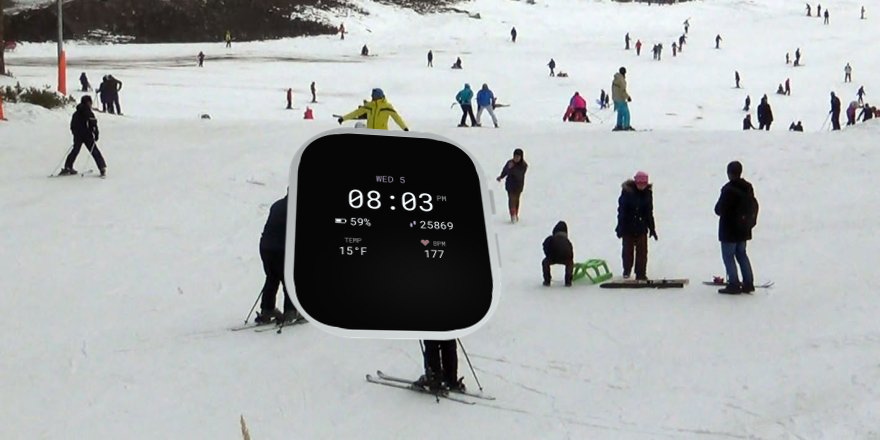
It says 8:03
